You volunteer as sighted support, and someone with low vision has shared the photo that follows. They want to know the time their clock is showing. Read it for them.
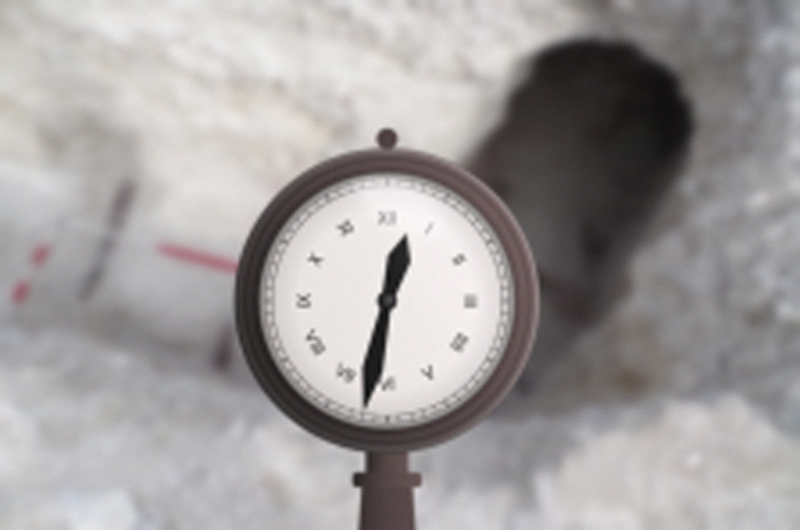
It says 12:32
